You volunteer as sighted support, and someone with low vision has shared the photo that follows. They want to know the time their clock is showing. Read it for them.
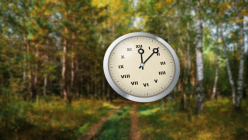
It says 12:08
